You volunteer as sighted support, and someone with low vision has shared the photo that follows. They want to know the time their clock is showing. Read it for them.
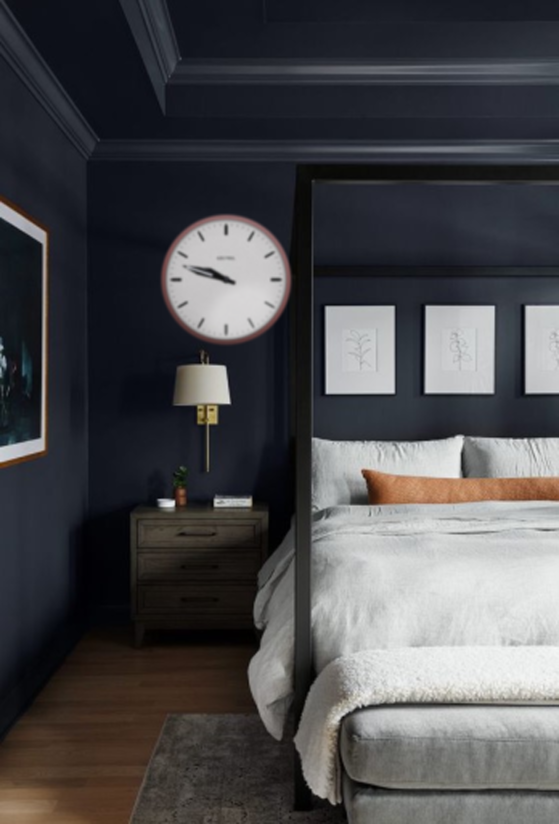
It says 9:48
